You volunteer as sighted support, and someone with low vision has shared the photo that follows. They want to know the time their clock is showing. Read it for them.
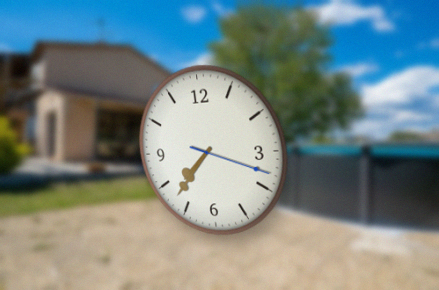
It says 7:37:18
